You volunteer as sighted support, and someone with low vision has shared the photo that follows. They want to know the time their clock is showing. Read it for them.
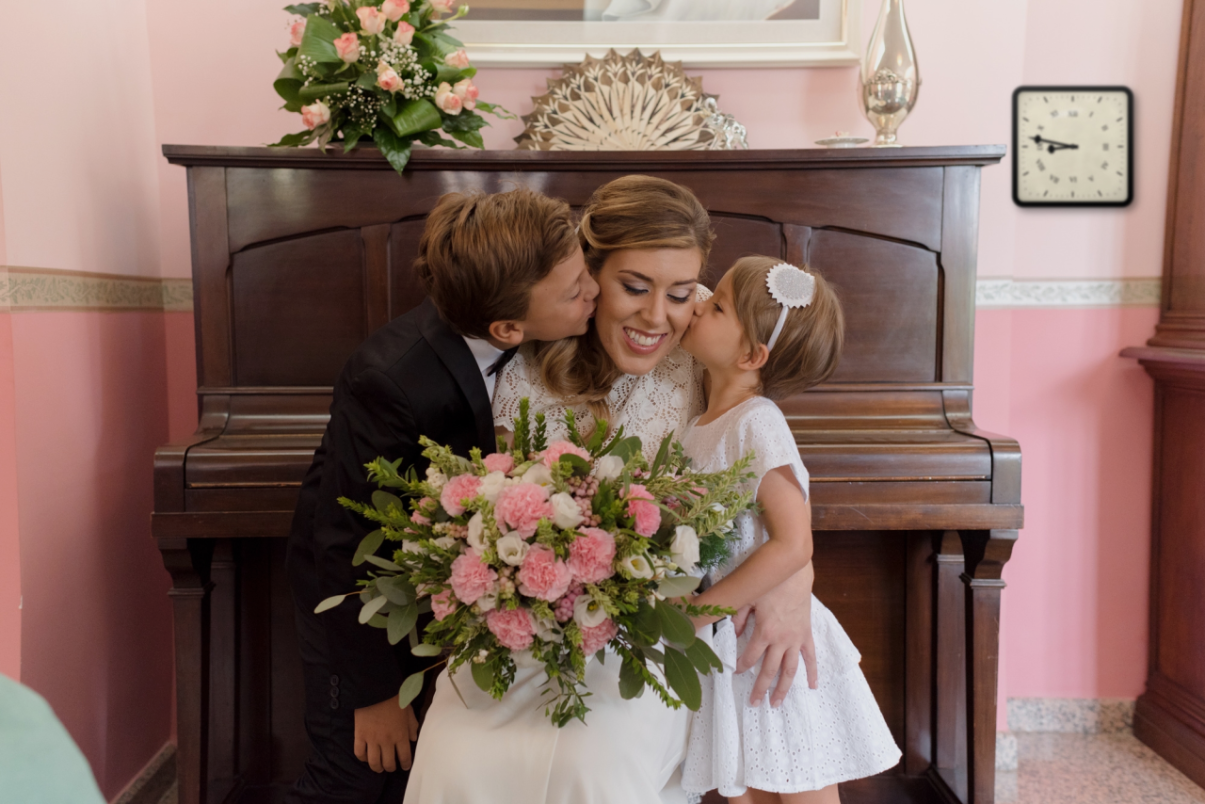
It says 8:47
